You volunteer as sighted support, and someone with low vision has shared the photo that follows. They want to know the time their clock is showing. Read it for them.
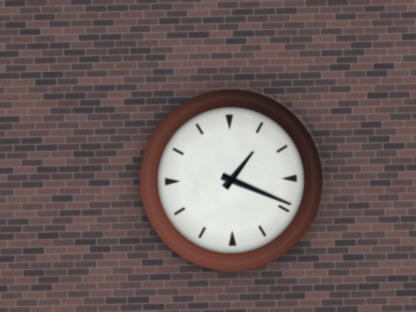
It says 1:19
